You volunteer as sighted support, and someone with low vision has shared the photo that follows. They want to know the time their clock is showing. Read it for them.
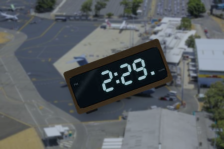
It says 2:29
